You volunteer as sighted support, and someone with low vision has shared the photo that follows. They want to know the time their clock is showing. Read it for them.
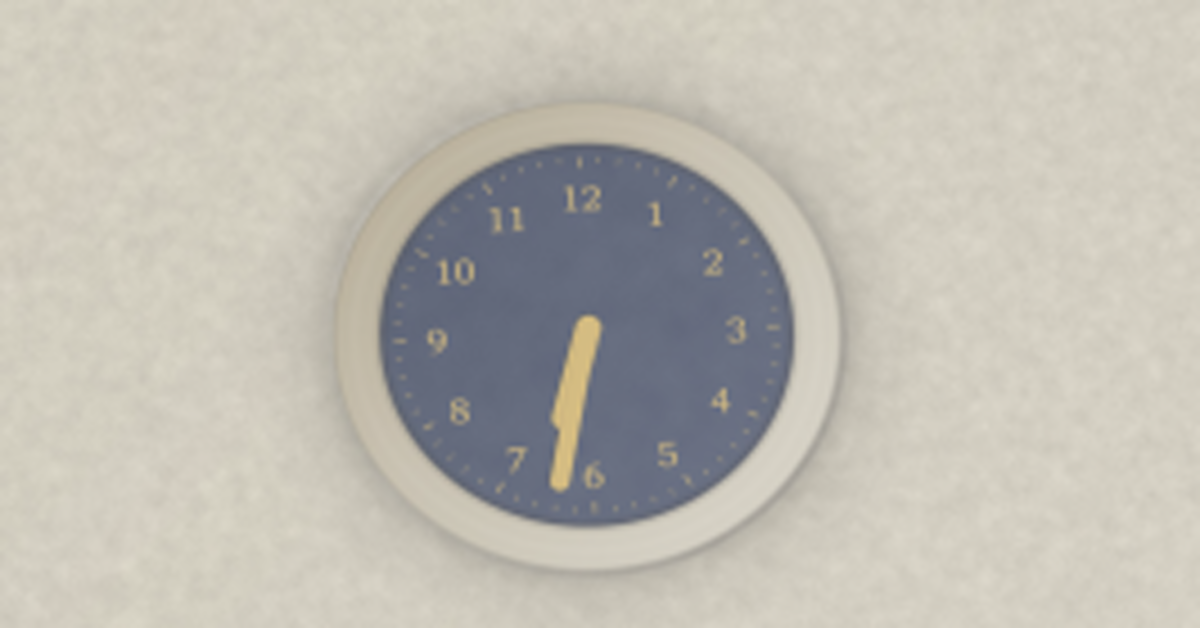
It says 6:32
